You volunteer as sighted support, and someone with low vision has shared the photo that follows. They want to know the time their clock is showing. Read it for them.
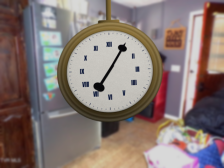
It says 7:05
